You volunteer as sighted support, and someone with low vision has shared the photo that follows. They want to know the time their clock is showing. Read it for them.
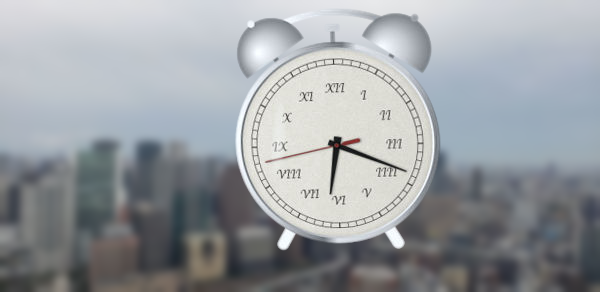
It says 6:18:43
